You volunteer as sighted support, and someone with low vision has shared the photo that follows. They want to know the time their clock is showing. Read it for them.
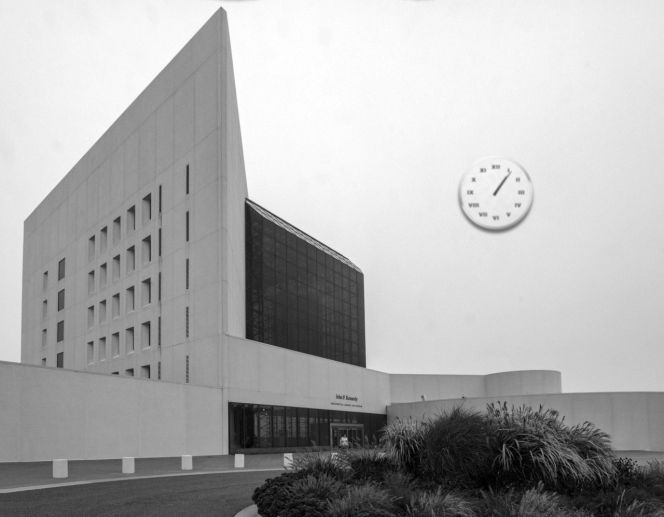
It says 1:06
